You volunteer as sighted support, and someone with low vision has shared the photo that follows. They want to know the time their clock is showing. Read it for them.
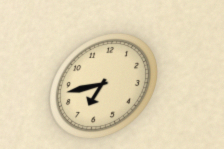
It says 6:43
